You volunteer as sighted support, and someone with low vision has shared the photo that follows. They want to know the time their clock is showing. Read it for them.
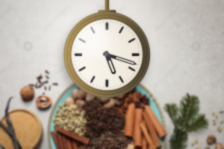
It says 5:18
